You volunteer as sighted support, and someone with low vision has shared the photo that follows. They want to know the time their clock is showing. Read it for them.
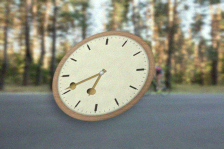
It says 6:41
